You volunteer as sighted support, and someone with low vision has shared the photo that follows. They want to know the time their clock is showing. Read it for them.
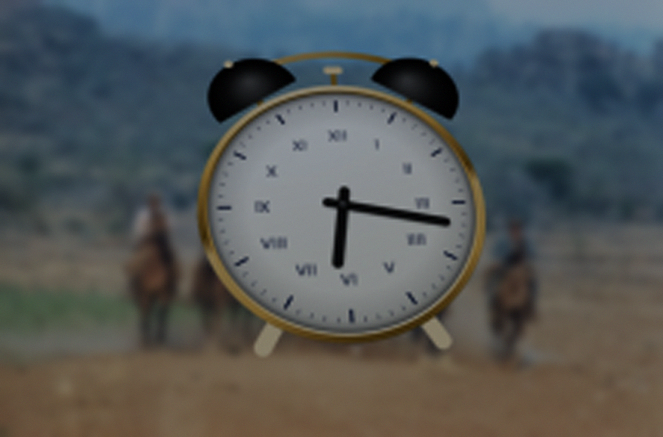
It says 6:17
